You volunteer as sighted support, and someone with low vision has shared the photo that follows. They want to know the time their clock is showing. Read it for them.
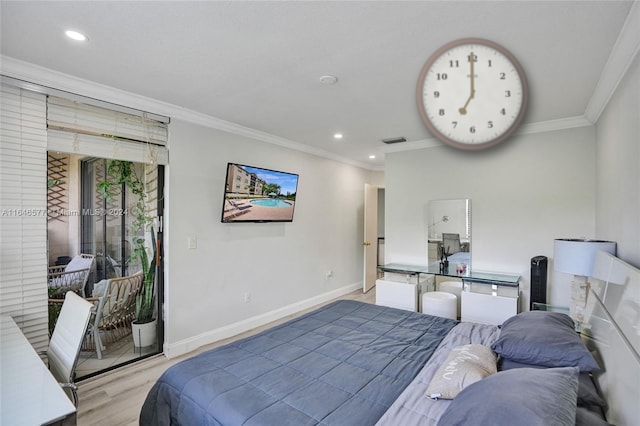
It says 7:00
